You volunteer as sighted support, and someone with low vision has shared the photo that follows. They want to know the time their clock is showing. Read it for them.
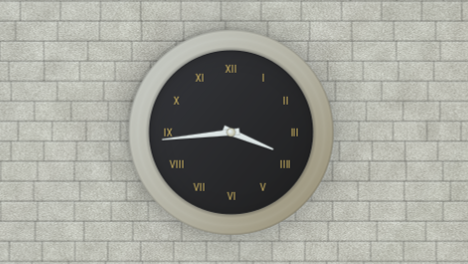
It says 3:44
